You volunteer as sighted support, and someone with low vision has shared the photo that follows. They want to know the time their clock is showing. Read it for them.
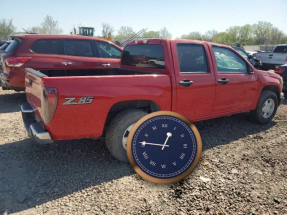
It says 12:46
